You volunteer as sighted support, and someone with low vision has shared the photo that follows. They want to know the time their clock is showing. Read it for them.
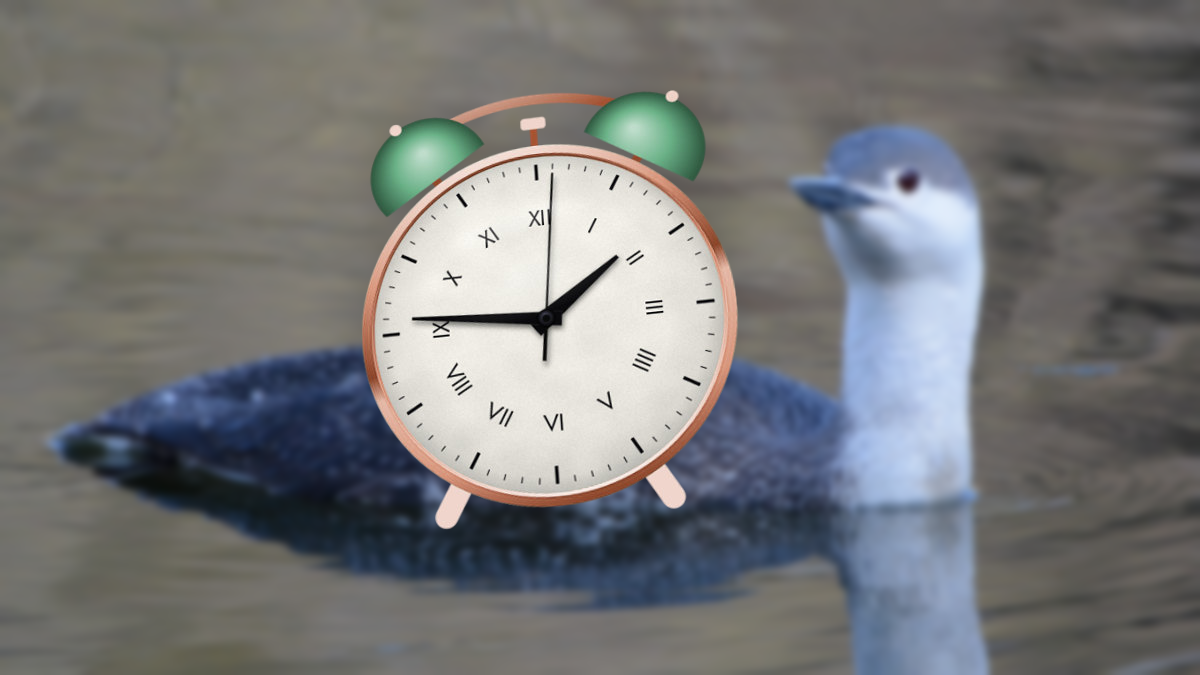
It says 1:46:01
